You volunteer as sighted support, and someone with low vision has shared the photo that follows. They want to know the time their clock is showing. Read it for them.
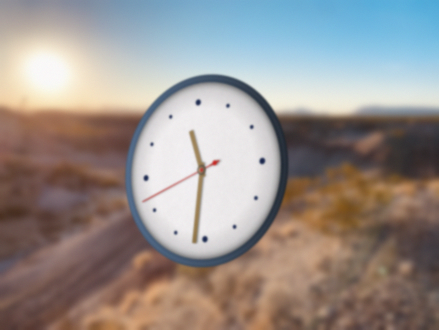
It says 11:31:42
